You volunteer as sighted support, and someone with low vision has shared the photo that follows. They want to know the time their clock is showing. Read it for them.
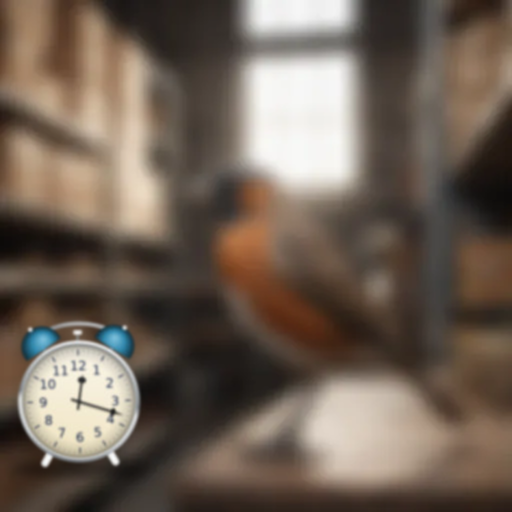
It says 12:18
